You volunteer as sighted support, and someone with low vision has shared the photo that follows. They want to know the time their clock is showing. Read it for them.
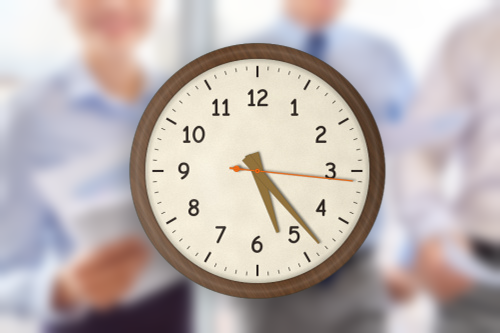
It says 5:23:16
